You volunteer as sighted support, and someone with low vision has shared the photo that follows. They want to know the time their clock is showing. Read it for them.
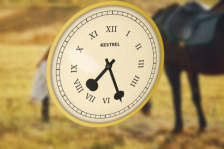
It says 7:26
